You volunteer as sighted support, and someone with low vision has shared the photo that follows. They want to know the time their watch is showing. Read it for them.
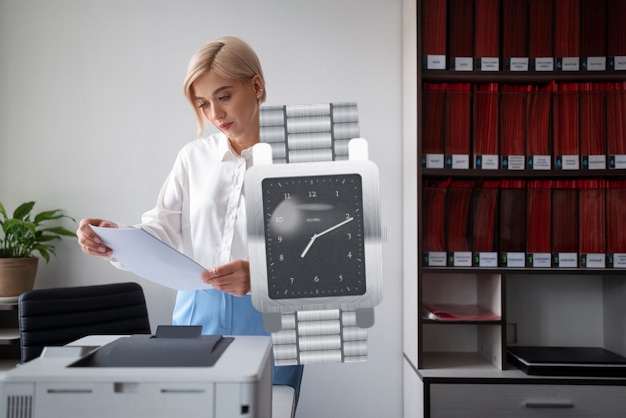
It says 7:11
